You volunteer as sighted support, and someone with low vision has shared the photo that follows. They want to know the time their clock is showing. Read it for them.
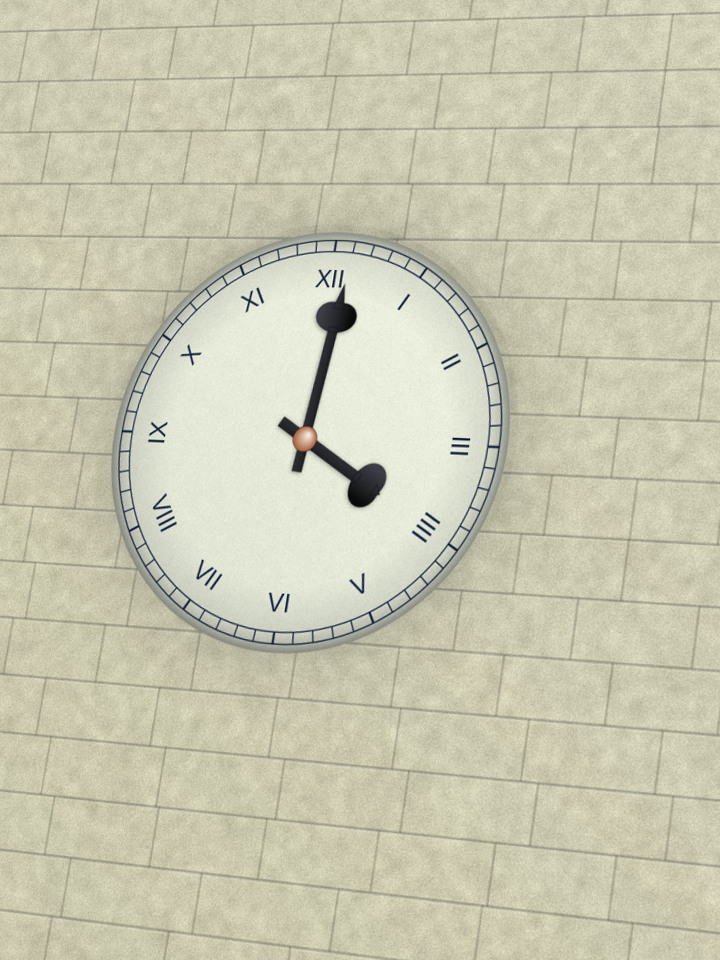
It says 4:01
